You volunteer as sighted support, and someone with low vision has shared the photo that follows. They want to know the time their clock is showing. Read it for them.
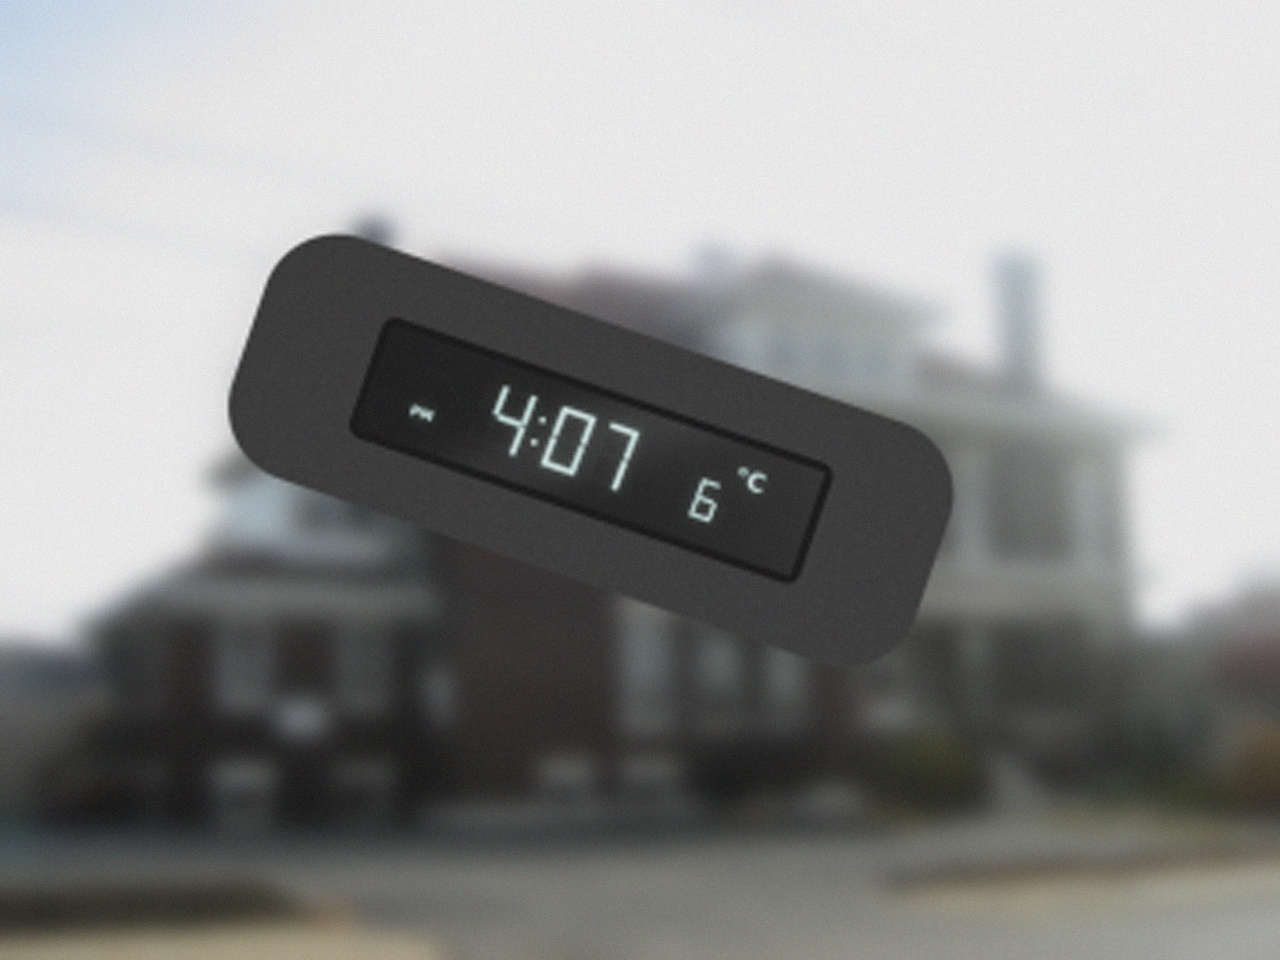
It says 4:07
